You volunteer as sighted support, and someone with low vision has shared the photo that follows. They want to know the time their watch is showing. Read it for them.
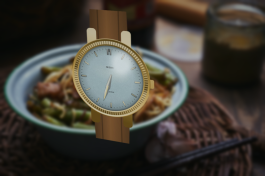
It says 6:33
